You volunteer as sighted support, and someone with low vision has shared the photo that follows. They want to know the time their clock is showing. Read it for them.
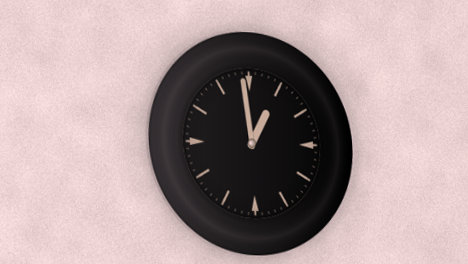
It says 12:59
